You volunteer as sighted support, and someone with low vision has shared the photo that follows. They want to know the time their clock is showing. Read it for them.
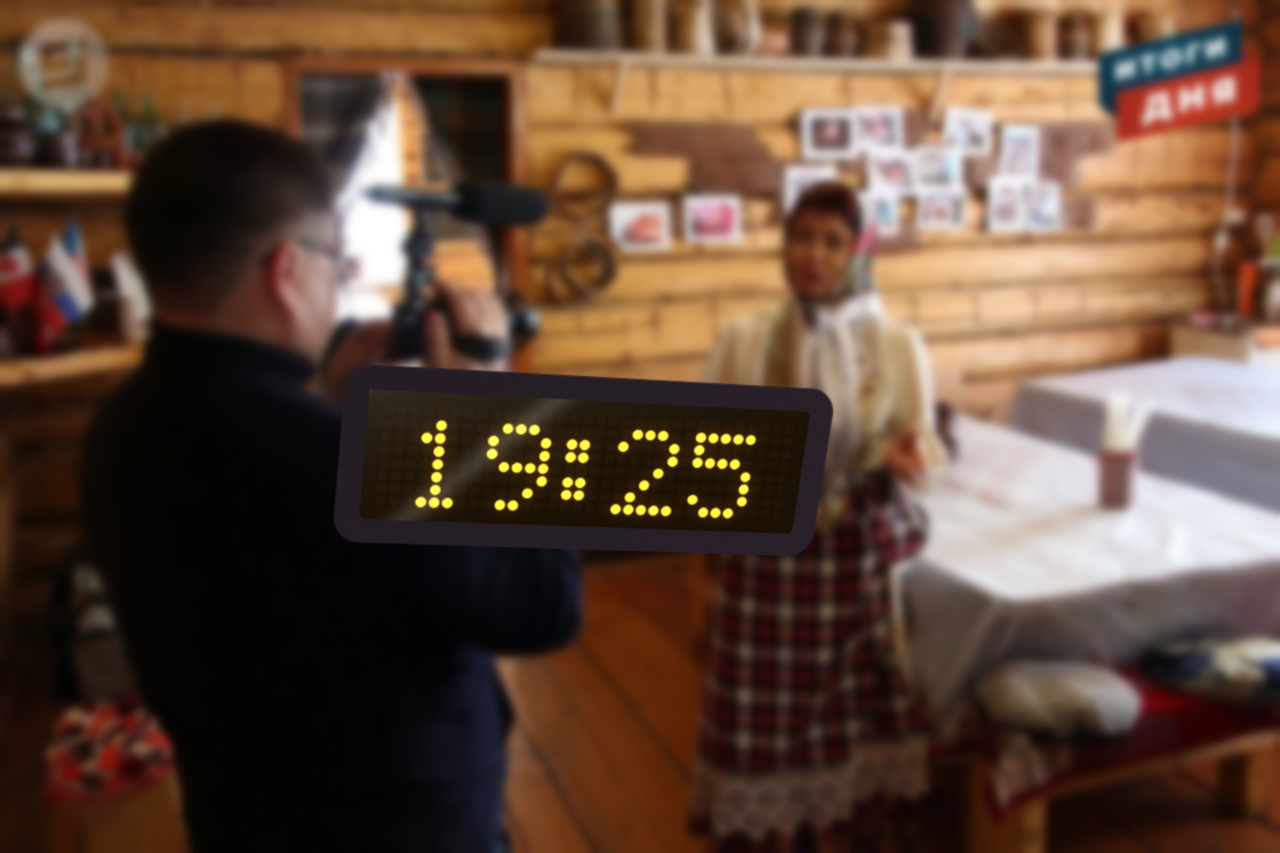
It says 19:25
